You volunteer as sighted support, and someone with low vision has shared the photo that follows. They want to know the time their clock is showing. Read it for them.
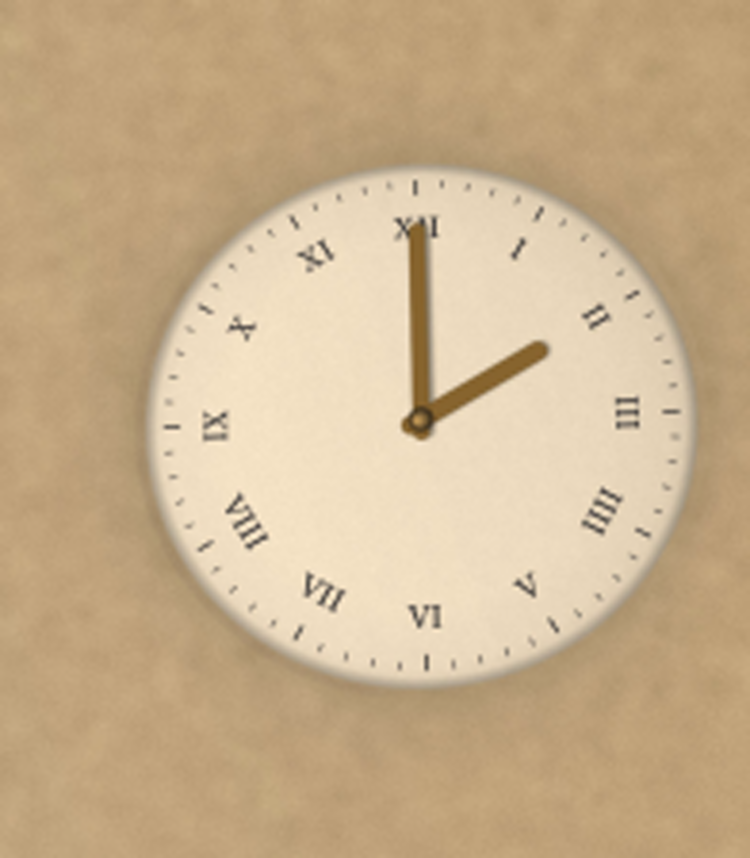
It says 2:00
